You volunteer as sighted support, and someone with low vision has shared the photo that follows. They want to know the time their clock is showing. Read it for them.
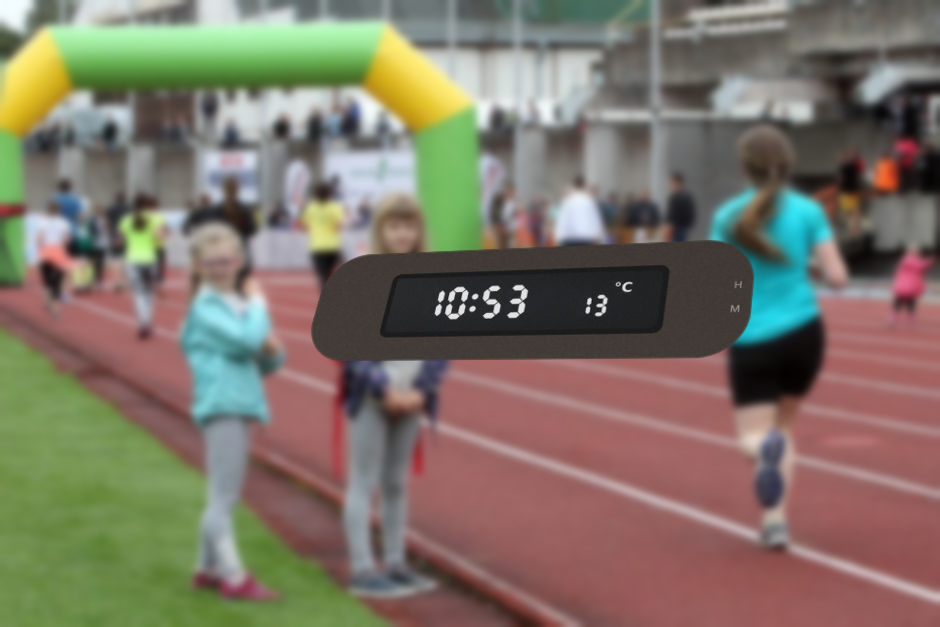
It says 10:53
